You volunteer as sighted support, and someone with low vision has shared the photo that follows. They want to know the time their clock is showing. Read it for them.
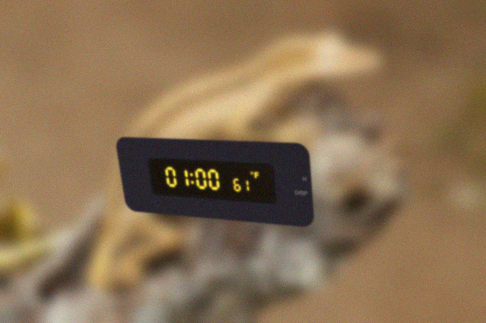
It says 1:00
